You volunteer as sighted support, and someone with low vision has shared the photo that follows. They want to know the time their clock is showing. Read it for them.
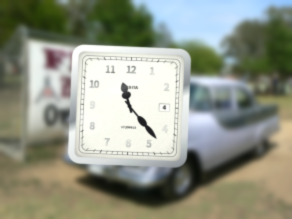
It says 11:23
